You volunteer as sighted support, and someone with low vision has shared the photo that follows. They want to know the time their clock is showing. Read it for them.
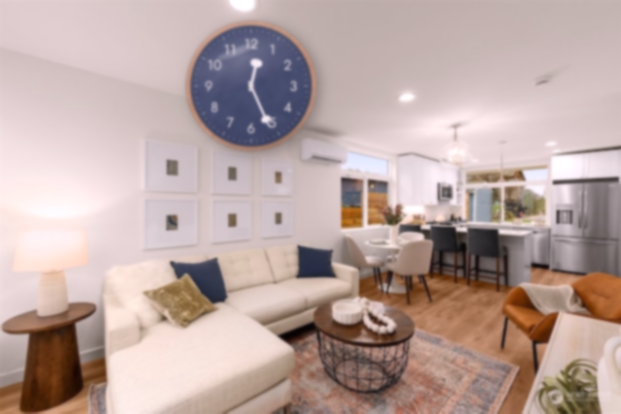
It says 12:26
